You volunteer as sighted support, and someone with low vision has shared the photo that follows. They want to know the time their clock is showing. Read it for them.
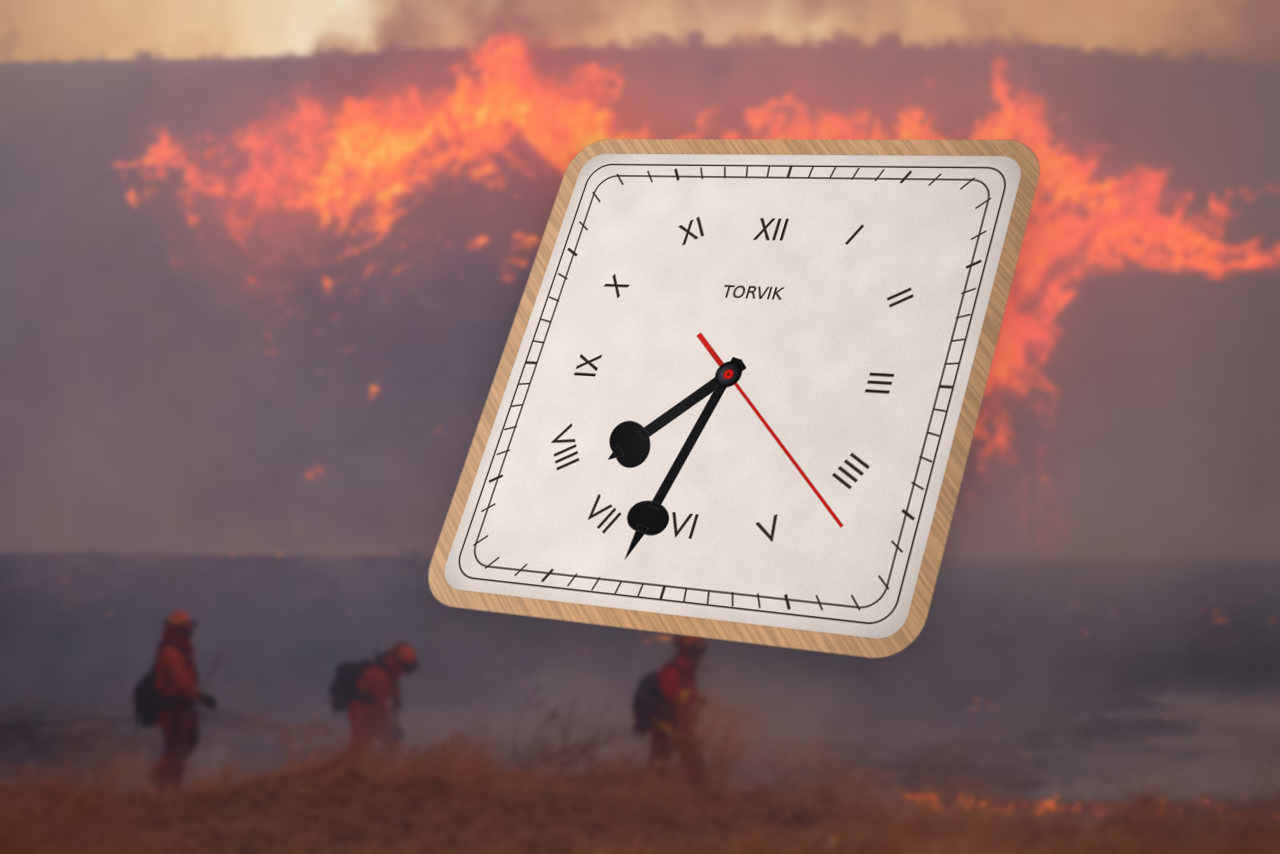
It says 7:32:22
